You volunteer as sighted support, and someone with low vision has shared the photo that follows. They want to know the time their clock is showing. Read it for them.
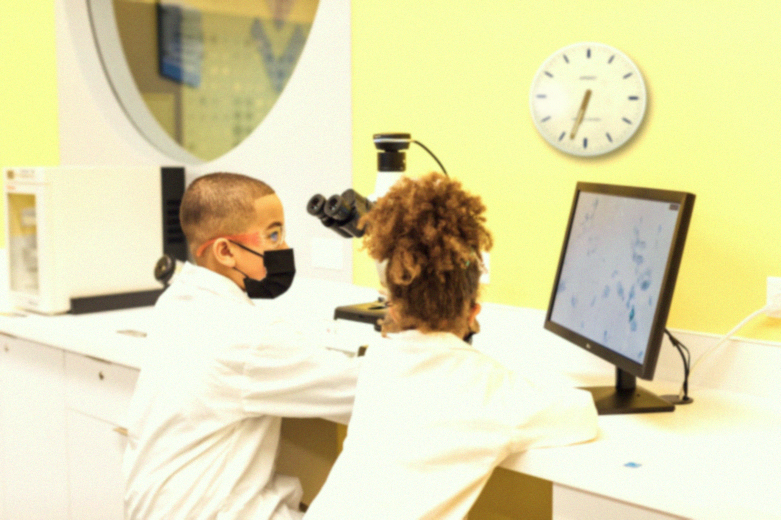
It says 6:33
